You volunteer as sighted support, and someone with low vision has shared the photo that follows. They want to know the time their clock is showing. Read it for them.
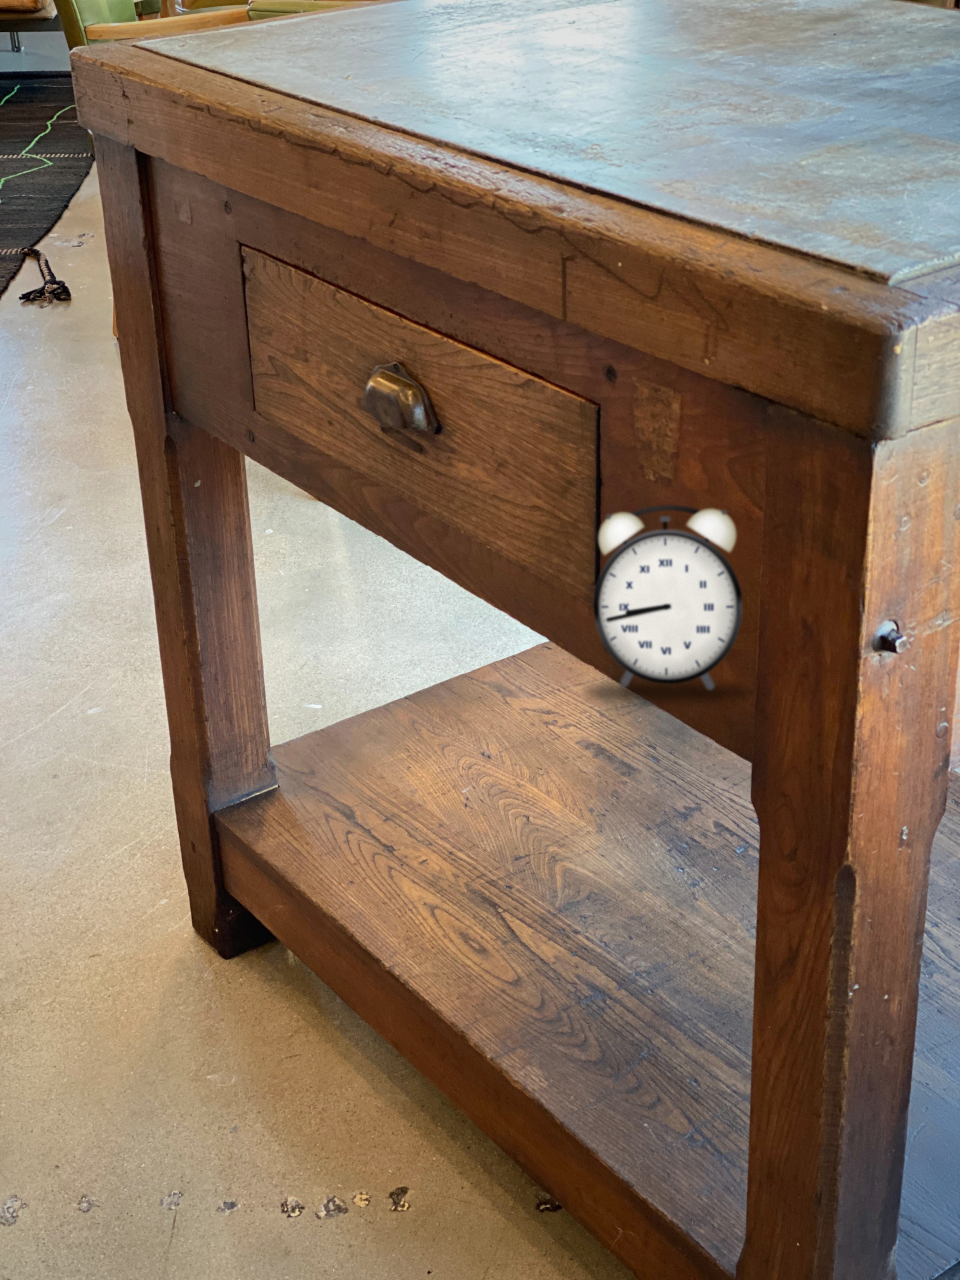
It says 8:43
